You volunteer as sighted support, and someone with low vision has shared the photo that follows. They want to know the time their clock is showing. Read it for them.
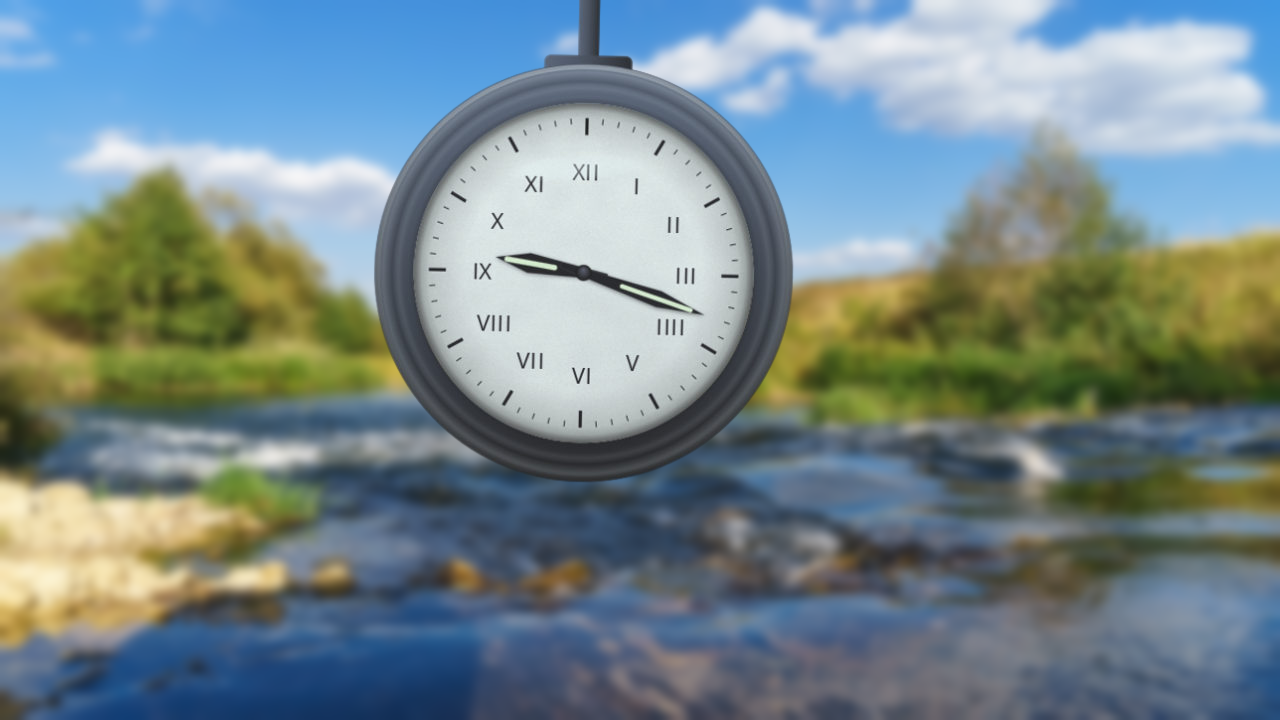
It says 9:18
